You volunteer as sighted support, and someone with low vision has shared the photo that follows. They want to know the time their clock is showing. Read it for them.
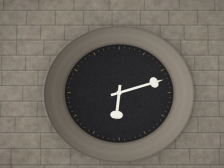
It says 6:12
